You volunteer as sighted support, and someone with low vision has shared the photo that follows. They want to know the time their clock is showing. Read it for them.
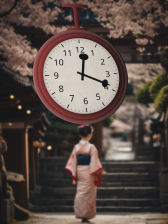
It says 12:19
